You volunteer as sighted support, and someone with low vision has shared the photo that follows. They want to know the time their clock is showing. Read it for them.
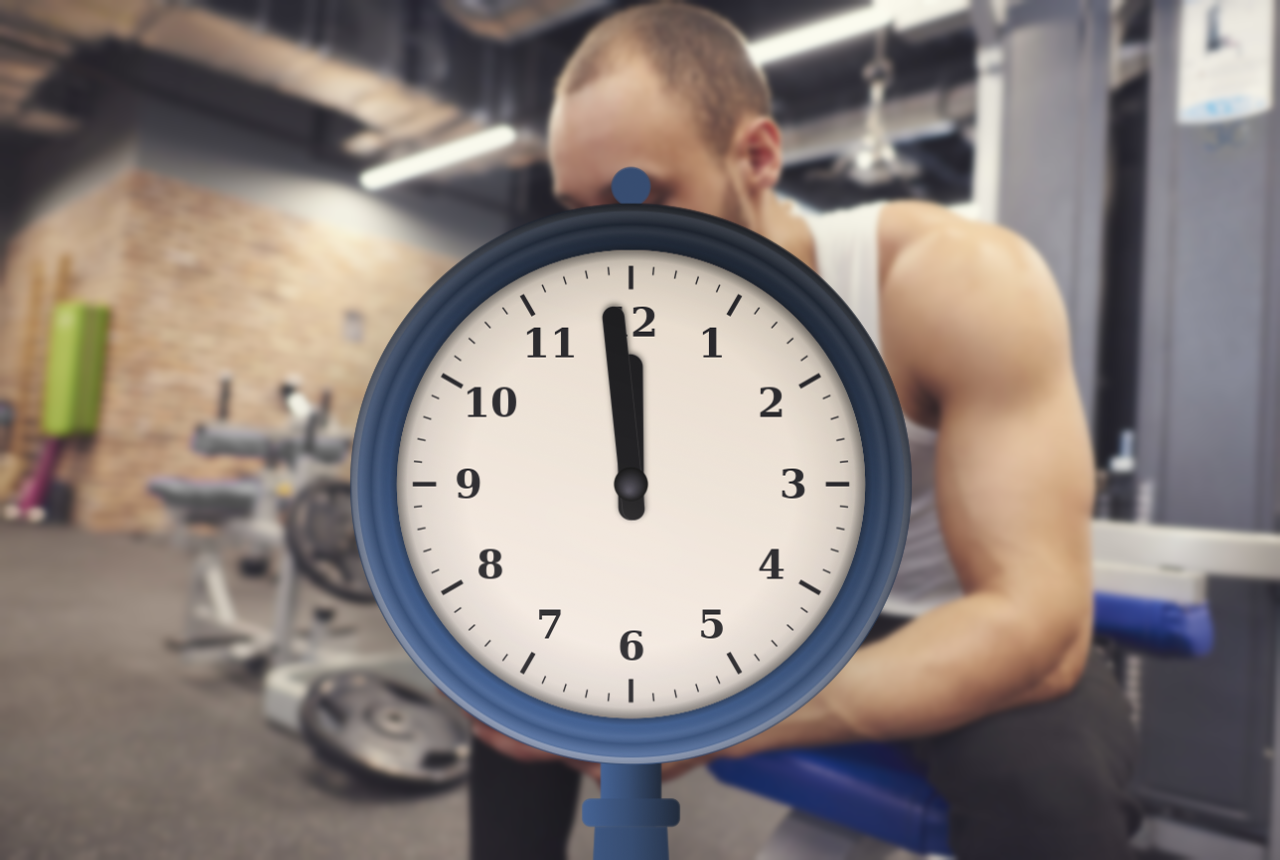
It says 11:59
